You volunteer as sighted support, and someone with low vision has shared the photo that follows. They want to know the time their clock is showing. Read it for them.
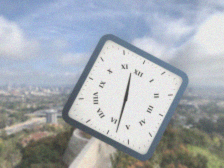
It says 11:28
